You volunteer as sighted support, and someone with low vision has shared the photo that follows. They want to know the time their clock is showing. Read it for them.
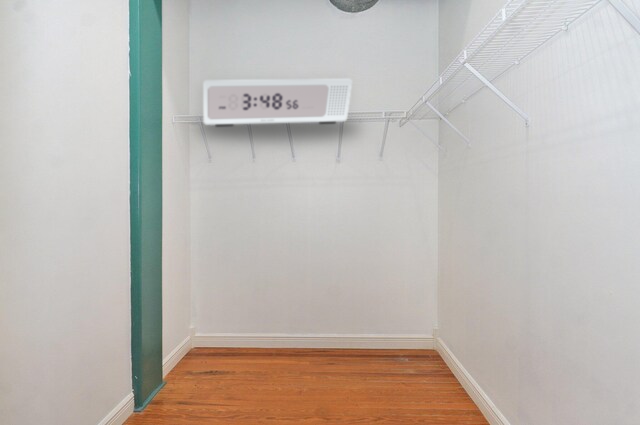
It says 3:48
